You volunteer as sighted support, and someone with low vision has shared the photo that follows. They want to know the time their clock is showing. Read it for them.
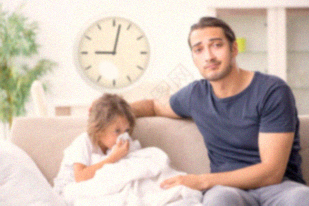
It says 9:02
